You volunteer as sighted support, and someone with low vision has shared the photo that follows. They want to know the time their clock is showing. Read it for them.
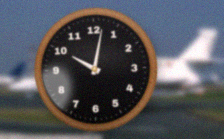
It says 10:02
